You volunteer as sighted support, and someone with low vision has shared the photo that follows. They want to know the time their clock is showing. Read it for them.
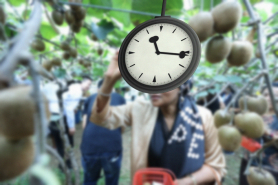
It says 11:16
